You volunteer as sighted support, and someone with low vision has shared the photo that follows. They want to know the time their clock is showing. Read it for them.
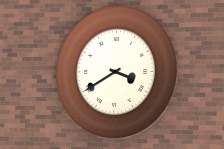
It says 3:40
